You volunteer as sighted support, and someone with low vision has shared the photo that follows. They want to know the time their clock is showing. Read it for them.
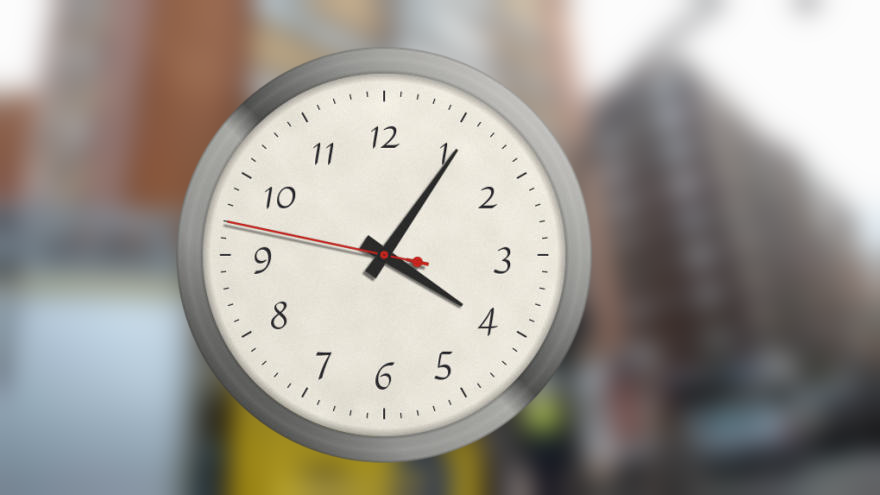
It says 4:05:47
